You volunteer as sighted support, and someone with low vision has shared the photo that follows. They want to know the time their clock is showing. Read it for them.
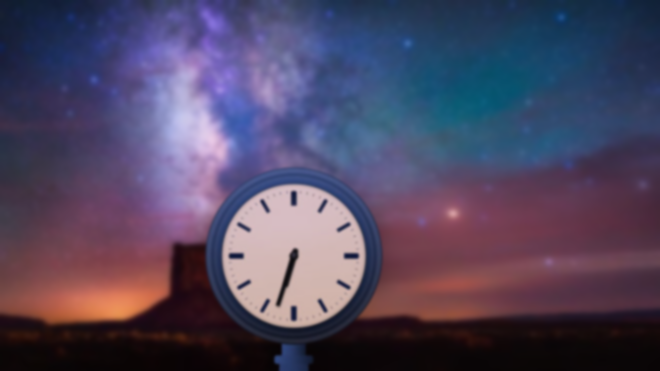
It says 6:33
